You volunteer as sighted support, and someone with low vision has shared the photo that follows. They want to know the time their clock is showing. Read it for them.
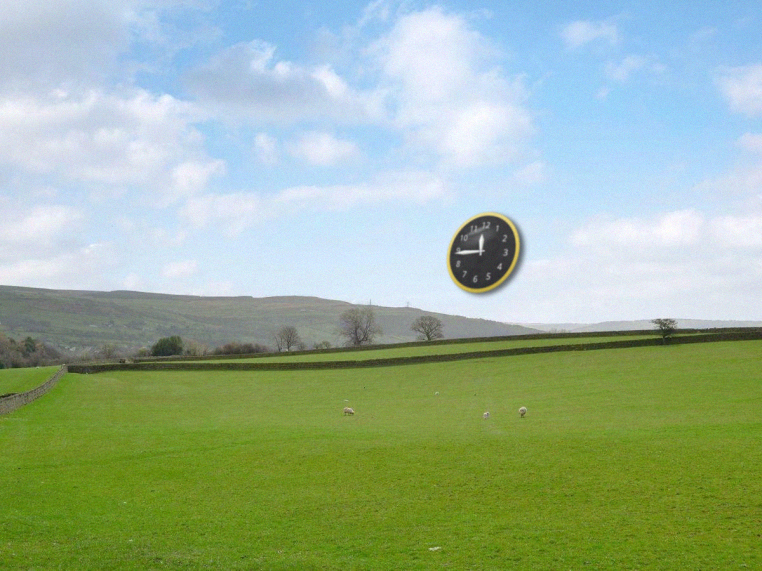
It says 11:44
